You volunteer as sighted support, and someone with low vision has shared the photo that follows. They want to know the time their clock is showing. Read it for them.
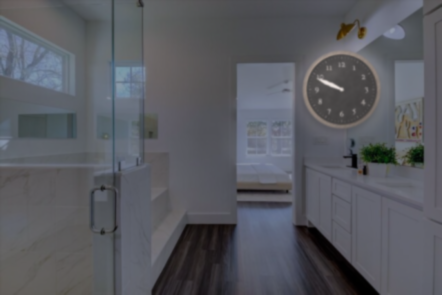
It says 9:49
